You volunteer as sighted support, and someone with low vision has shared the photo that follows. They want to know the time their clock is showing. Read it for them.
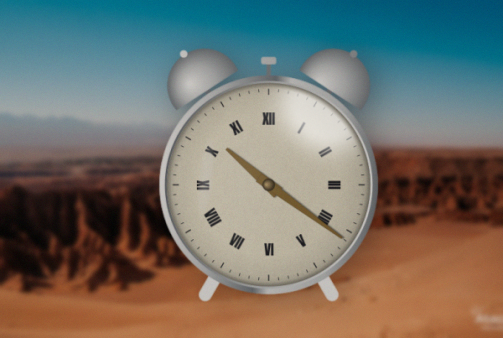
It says 10:21
